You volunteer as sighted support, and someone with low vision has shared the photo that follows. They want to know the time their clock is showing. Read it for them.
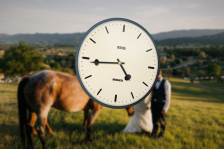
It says 4:44
